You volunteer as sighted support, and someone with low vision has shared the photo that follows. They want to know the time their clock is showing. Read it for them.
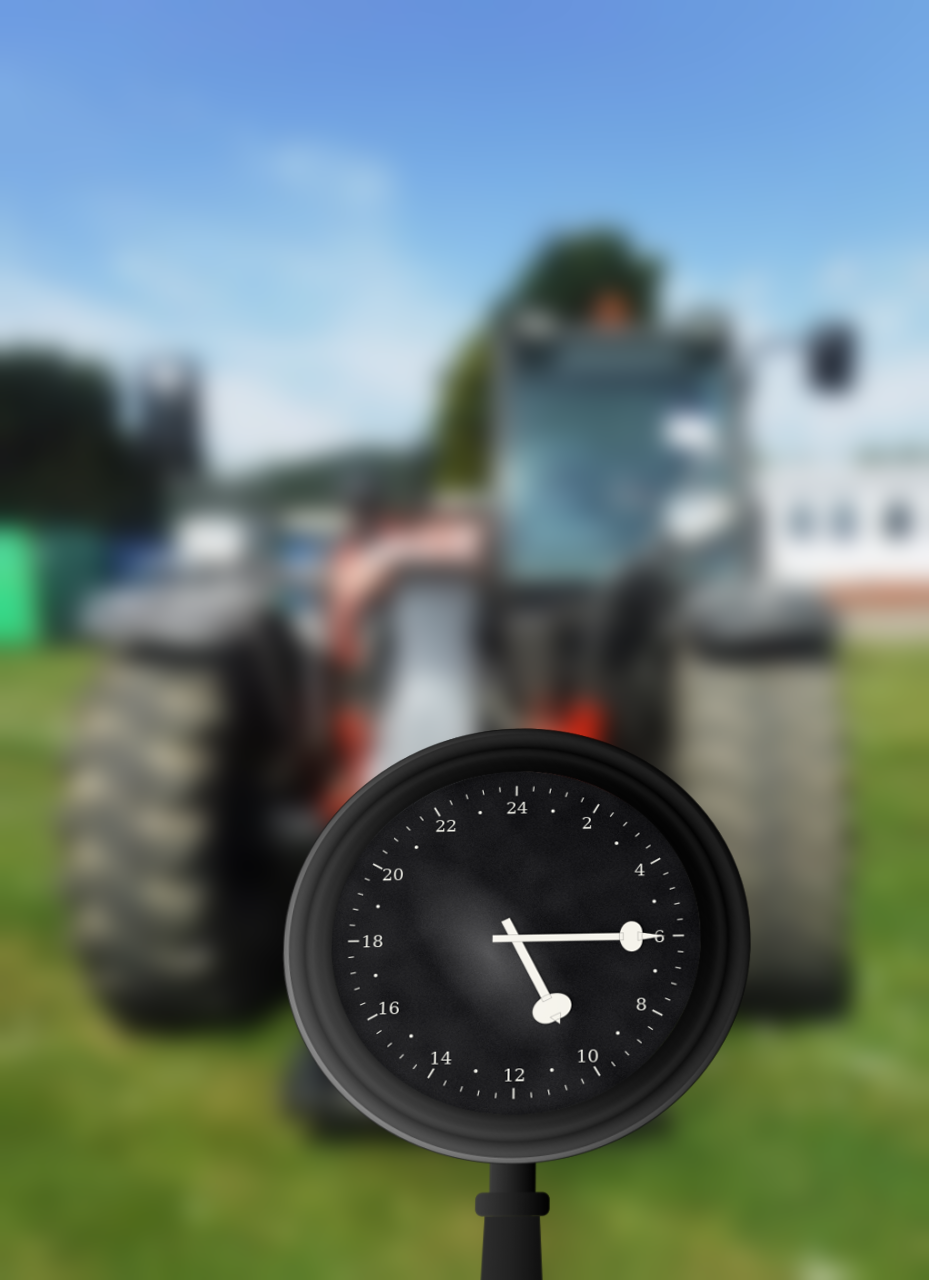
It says 10:15
